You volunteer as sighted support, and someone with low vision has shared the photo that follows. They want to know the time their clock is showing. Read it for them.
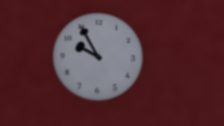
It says 9:55
